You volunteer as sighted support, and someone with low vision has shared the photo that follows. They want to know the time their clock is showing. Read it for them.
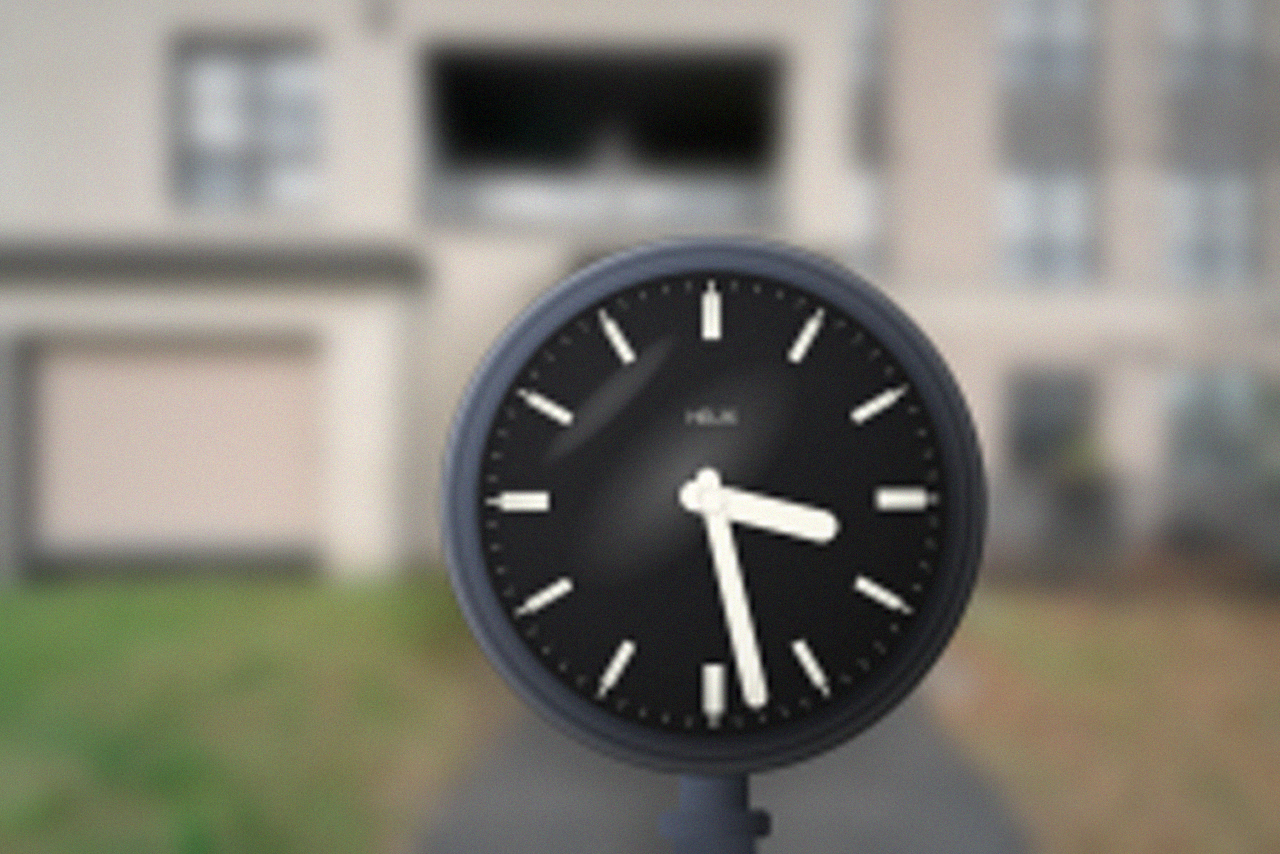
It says 3:28
